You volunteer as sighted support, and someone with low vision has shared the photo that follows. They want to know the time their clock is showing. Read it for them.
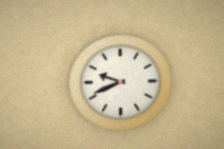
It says 9:41
